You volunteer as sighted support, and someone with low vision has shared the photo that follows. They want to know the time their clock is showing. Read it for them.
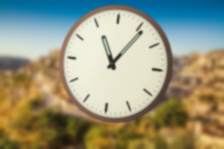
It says 11:06
